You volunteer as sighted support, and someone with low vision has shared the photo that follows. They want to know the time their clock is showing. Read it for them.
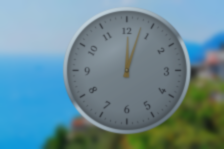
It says 12:03
